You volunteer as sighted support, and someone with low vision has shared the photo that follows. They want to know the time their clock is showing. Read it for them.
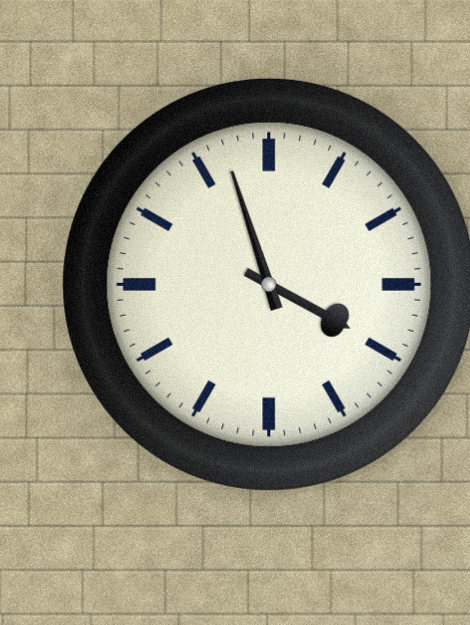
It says 3:57
